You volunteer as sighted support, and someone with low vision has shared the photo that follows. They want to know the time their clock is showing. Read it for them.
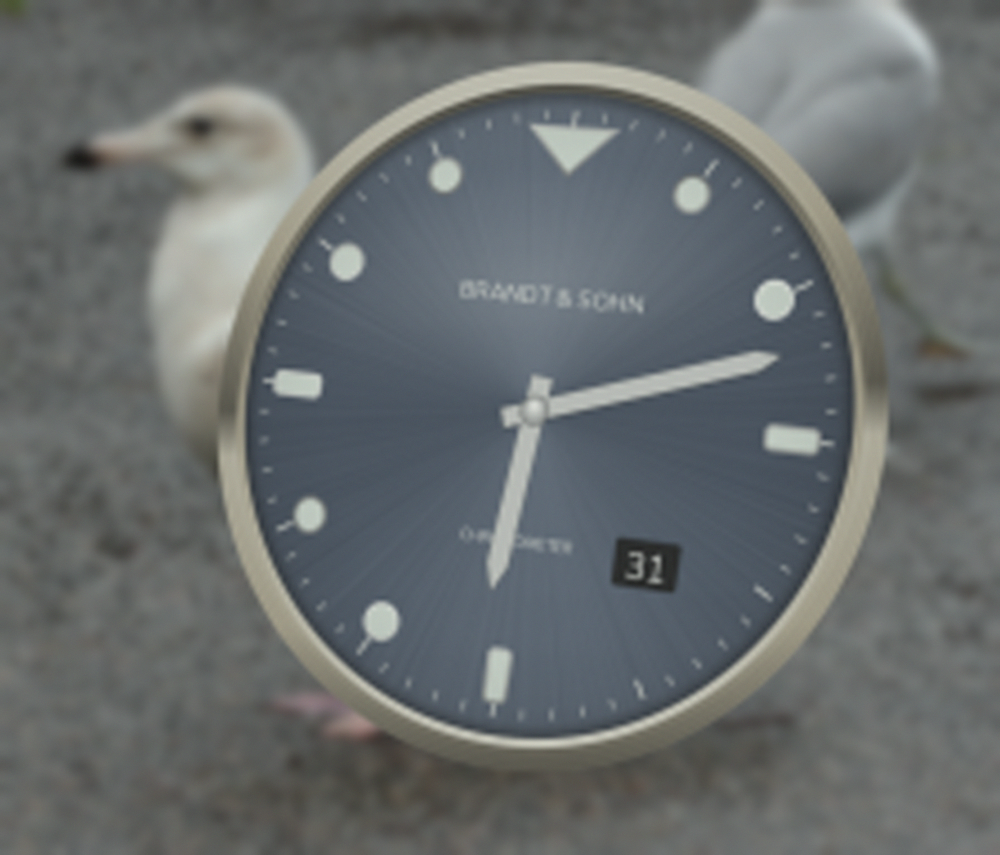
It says 6:12
